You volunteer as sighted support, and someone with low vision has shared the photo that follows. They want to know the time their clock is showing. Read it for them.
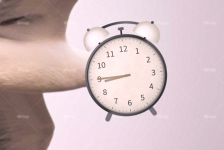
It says 8:45
